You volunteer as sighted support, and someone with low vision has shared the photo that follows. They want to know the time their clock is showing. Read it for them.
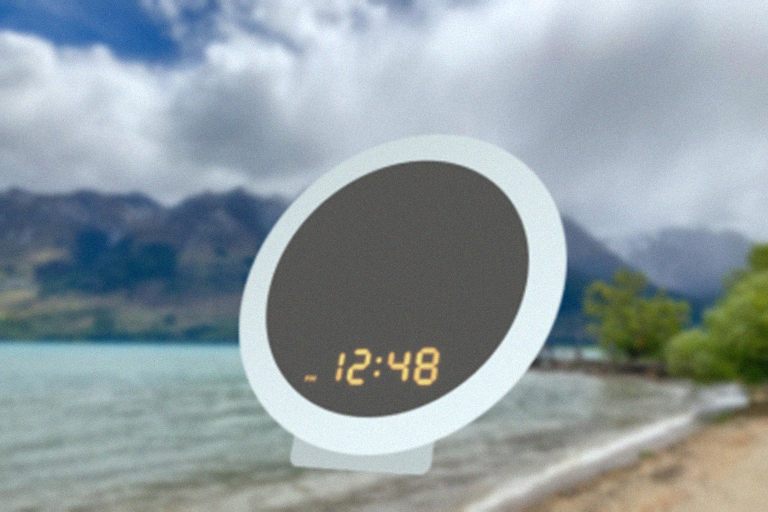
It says 12:48
